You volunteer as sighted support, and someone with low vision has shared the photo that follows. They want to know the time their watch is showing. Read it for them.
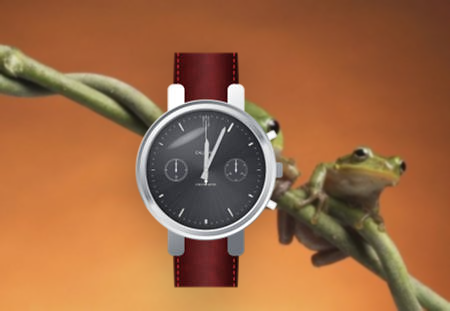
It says 12:04
